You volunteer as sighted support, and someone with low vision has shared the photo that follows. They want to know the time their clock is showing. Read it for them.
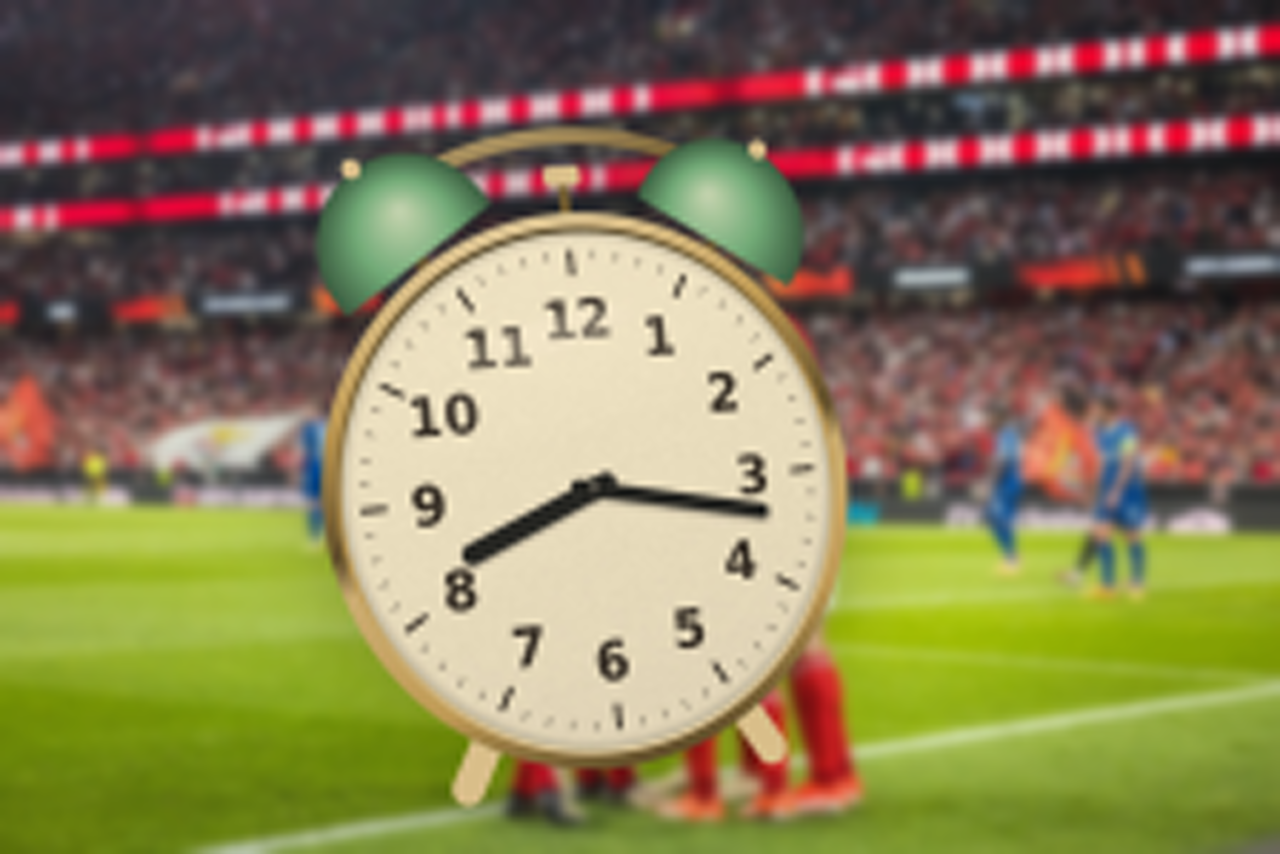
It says 8:17
